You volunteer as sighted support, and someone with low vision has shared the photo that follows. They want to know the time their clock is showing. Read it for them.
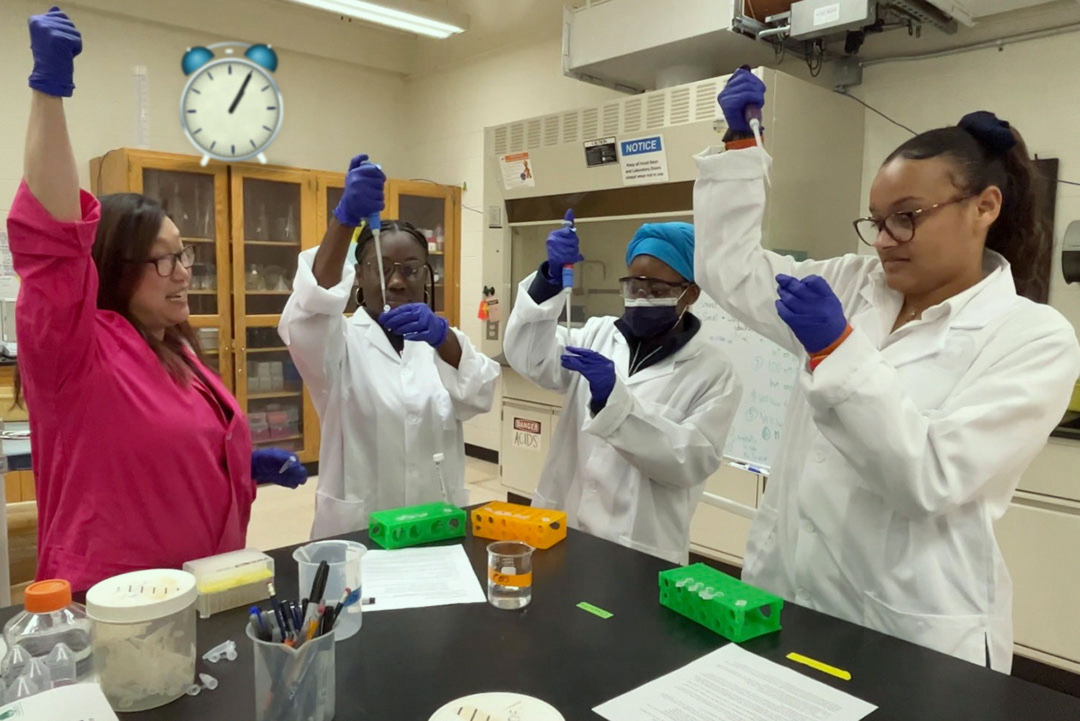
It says 1:05
